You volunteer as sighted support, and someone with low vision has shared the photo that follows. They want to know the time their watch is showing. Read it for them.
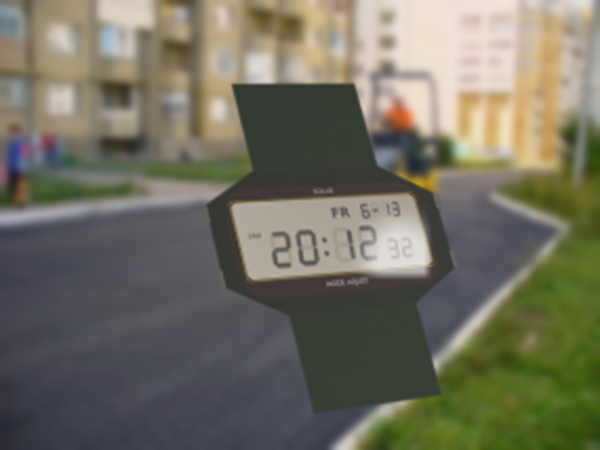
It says 20:12:32
